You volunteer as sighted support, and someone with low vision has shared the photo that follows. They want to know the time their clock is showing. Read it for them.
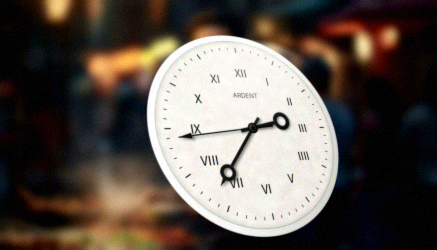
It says 2:36:44
